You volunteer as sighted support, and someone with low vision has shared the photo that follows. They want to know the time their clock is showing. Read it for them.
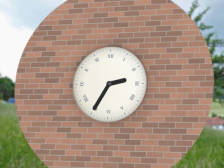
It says 2:35
